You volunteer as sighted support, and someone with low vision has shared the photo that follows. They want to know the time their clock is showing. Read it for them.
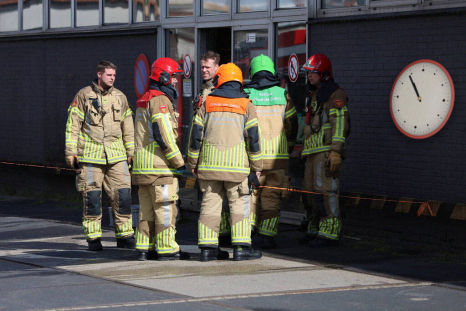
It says 10:54
